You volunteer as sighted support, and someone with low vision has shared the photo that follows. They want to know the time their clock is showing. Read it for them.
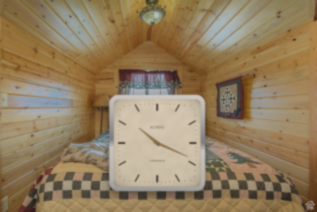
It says 10:19
